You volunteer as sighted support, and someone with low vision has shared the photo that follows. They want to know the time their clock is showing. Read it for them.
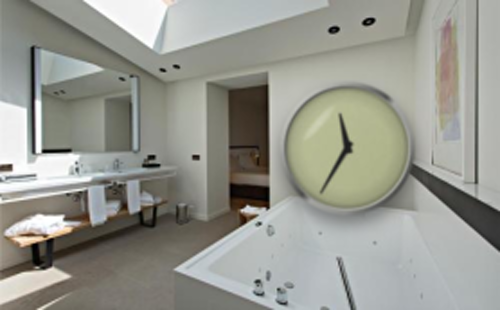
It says 11:35
